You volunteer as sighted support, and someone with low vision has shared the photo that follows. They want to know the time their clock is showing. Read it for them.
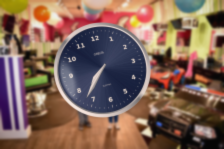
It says 7:37
